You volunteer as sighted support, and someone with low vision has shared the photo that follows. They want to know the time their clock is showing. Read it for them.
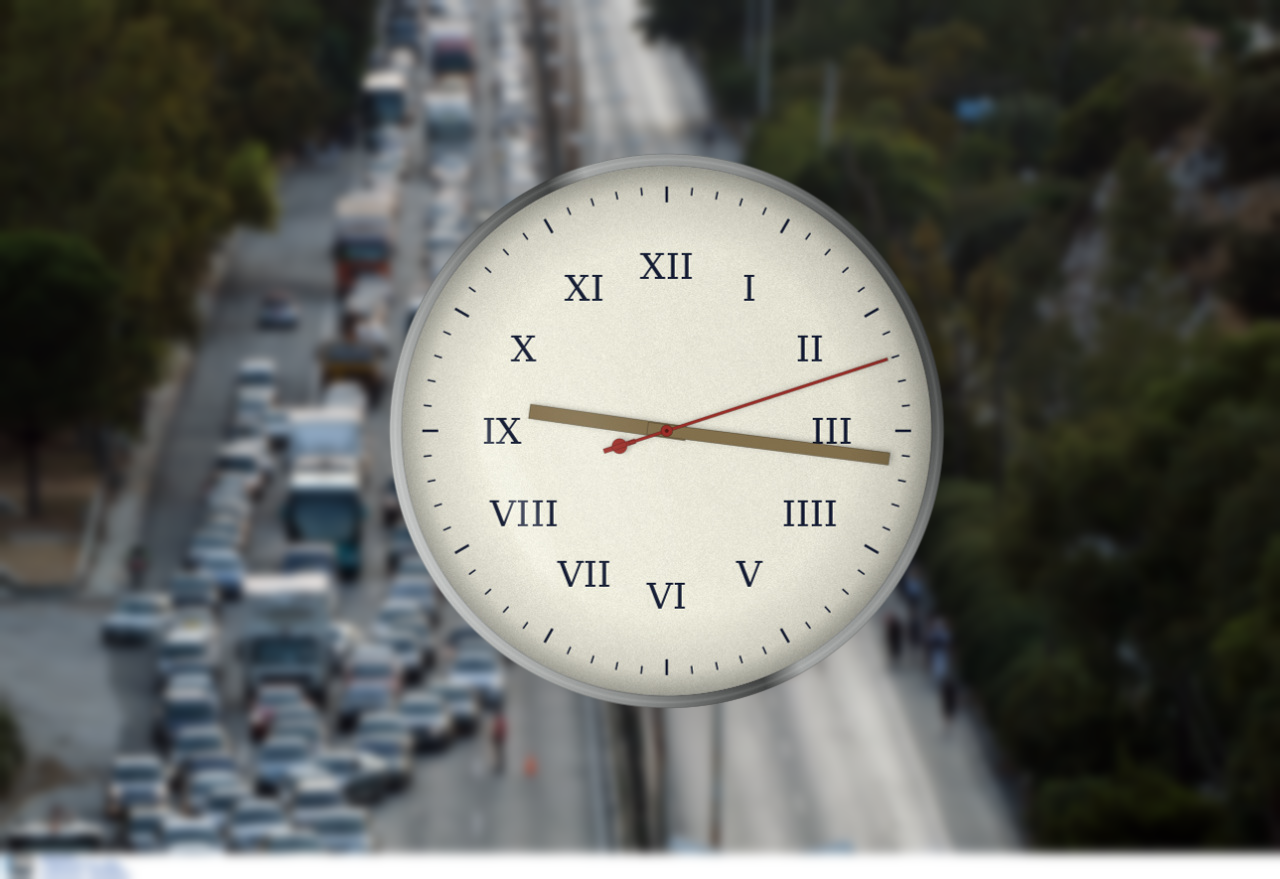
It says 9:16:12
